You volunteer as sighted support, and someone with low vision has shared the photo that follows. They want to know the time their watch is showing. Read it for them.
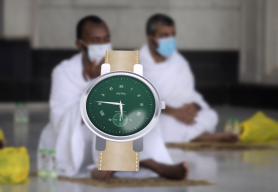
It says 5:46
